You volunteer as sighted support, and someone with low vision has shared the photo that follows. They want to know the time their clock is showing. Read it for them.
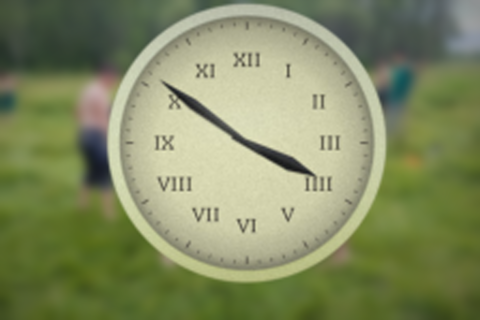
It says 3:51
